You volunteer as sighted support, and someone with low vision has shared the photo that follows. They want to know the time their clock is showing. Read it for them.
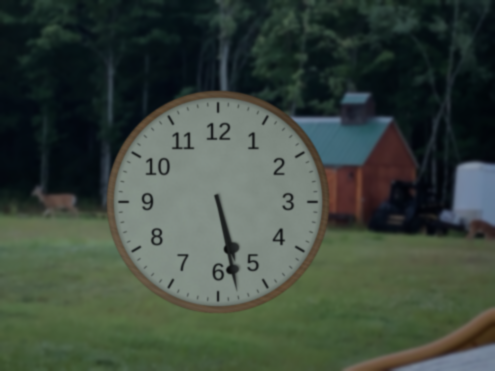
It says 5:28
